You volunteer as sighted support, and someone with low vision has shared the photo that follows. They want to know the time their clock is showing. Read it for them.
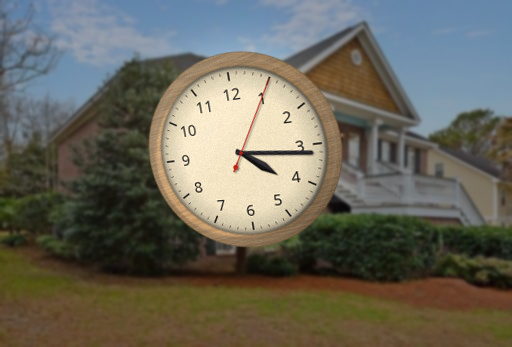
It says 4:16:05
